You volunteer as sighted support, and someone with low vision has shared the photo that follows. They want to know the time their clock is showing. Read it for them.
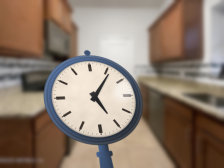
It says 5:06
